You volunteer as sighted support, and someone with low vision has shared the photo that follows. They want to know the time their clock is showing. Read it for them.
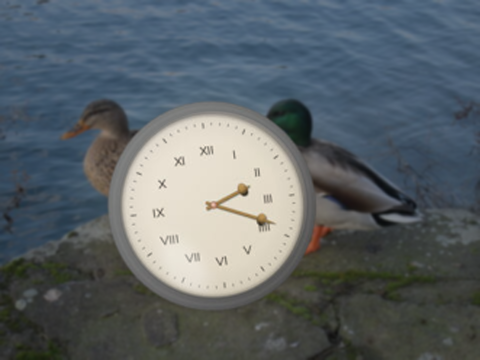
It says 2:19
